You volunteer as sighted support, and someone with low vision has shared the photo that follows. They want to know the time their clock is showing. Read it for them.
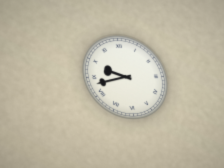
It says 9:43
